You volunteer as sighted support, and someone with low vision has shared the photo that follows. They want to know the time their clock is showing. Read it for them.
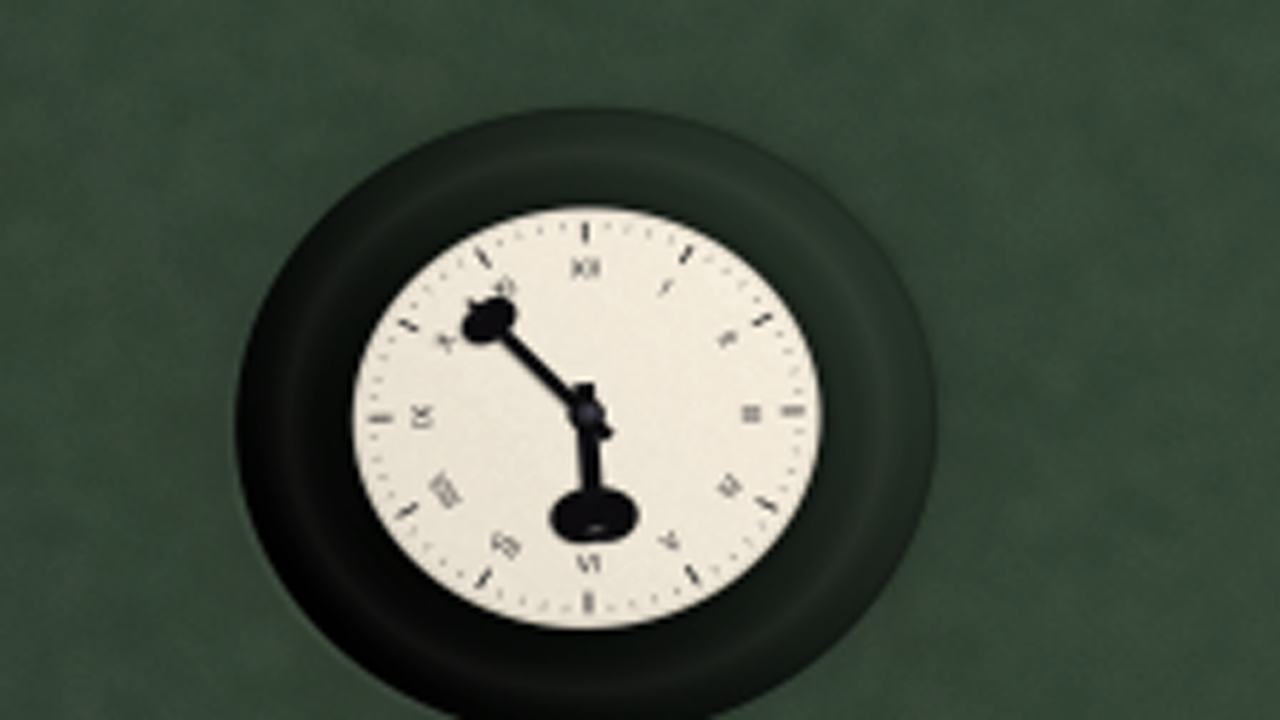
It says 5:53
